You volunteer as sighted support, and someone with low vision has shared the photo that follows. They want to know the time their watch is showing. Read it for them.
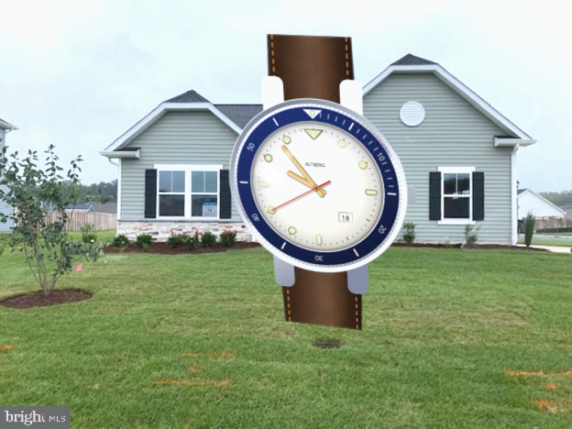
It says 9:53:40
